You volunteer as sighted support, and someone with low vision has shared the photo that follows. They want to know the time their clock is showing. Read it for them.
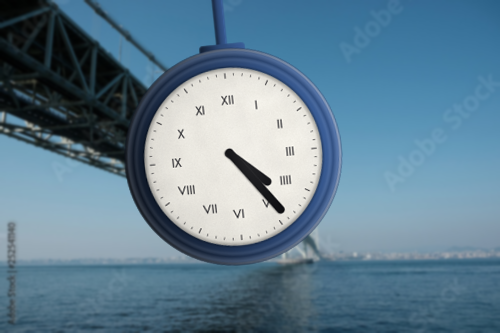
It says 4:24
